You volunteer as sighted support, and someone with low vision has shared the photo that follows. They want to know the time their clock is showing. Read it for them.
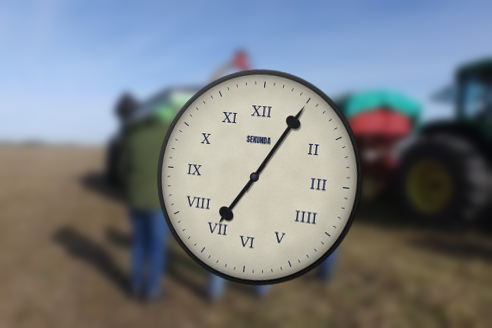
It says 7:05
